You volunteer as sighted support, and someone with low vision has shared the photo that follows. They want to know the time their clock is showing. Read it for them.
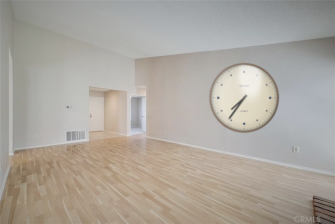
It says 7:36
